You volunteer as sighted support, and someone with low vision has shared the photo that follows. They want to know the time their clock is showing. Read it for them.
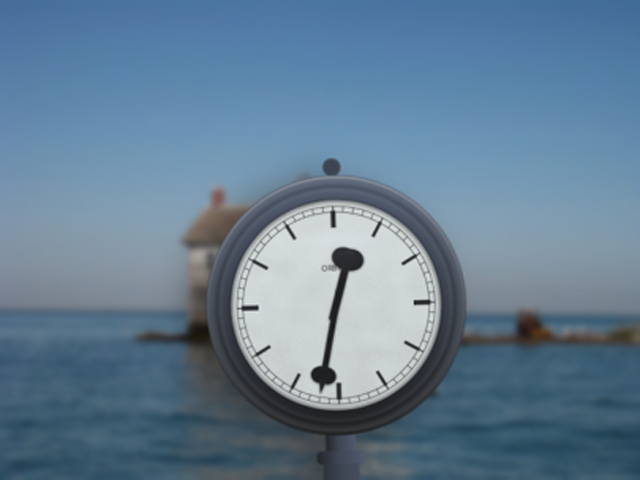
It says 12:32
